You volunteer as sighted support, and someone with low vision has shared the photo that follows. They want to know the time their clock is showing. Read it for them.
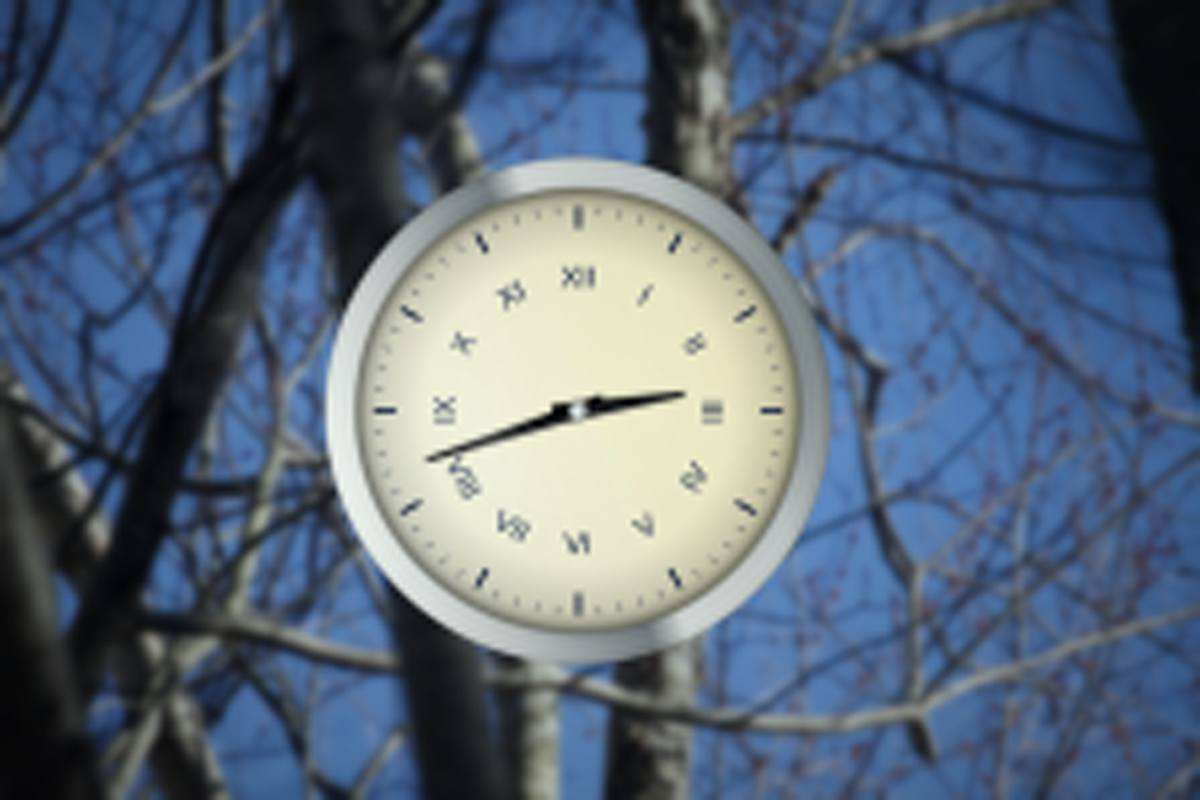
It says 2:42
